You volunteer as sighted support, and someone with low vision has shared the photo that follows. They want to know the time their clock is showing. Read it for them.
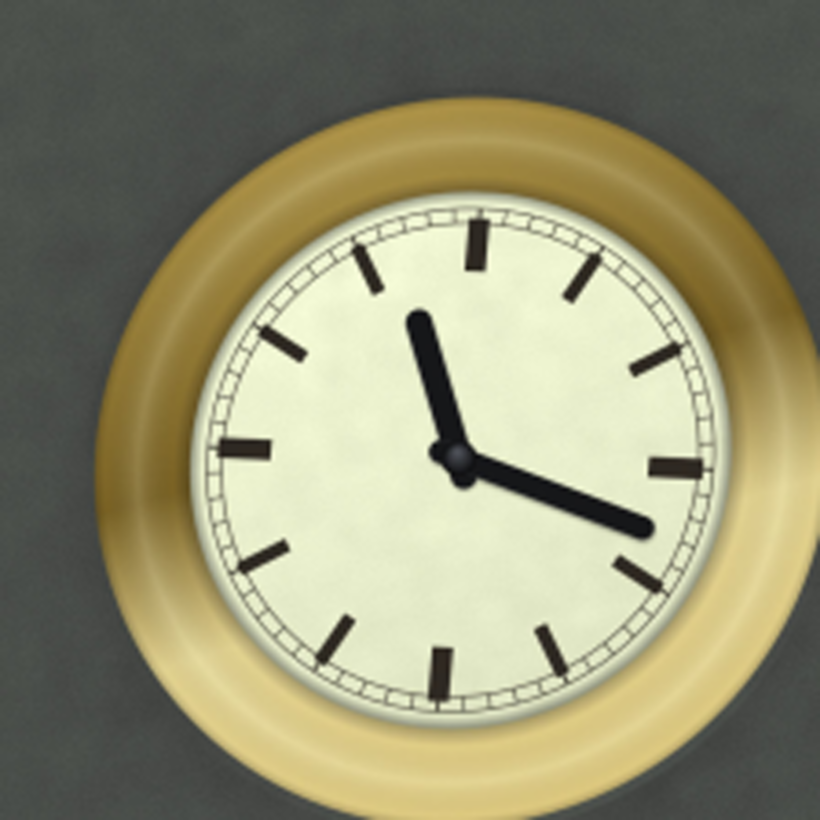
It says 11:18
